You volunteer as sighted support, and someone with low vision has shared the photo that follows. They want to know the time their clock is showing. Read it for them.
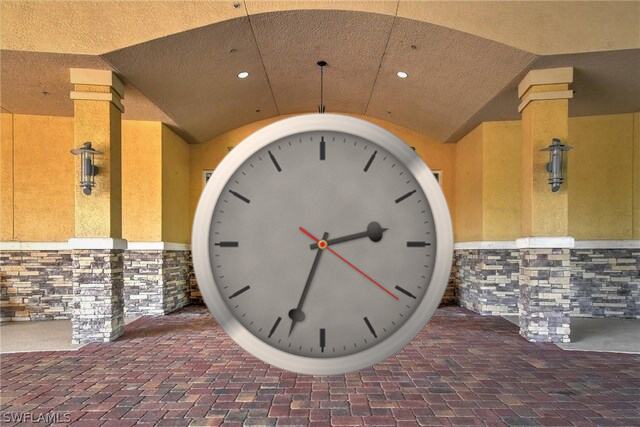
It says 2:33:21
